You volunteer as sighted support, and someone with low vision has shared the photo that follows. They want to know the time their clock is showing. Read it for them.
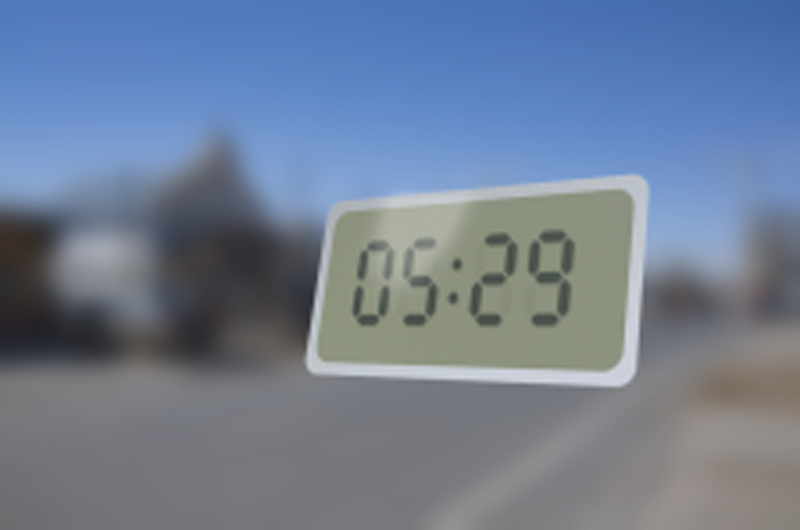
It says 5:29
